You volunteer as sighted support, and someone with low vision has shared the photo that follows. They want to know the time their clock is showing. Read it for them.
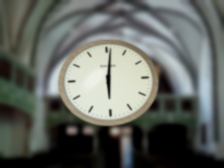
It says 6:01
